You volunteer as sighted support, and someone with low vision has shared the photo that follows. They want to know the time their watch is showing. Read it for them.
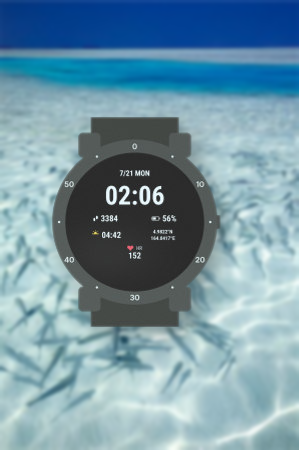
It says 2:06
